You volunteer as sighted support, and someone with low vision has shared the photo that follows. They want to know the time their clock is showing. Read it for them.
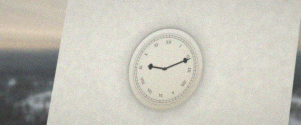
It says 9:11
